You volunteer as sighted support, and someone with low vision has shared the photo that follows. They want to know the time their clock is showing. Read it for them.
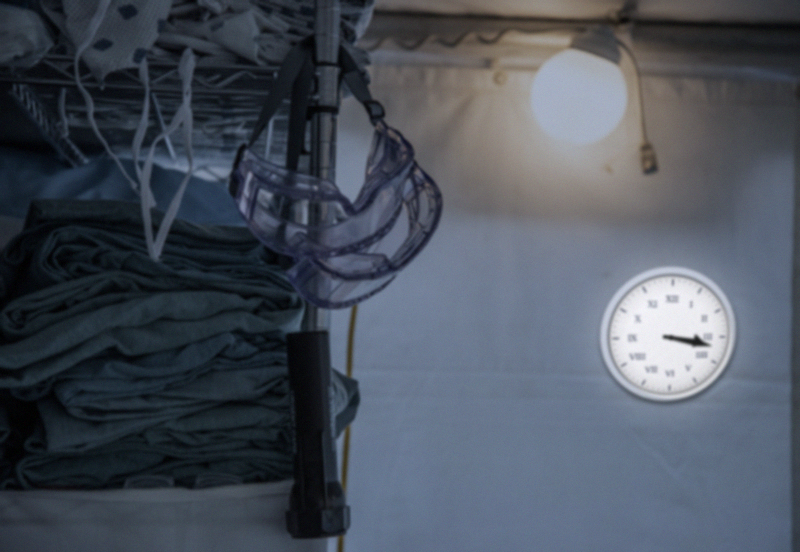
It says 3:17
